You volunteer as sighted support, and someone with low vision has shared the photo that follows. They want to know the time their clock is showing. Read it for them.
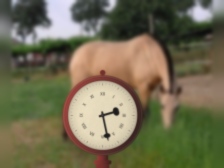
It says 2:28
